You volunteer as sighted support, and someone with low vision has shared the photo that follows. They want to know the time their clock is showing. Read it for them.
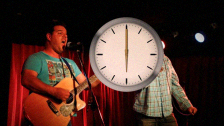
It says 6:00
